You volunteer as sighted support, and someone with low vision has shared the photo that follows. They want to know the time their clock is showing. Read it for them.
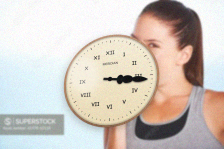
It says 3:16
